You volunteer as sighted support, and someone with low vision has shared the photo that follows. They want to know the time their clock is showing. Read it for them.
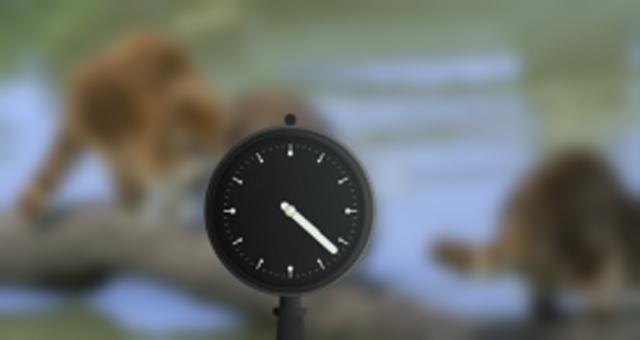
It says 4:22
